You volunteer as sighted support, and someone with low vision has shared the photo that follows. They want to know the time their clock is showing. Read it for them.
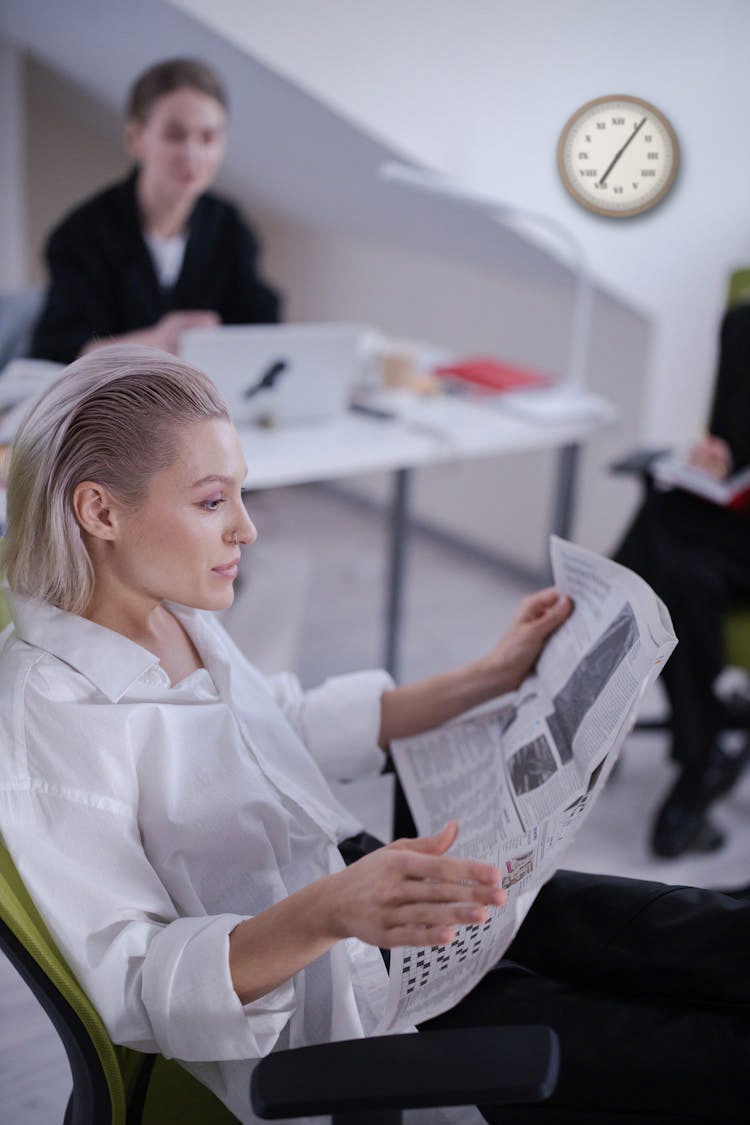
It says 7:06
